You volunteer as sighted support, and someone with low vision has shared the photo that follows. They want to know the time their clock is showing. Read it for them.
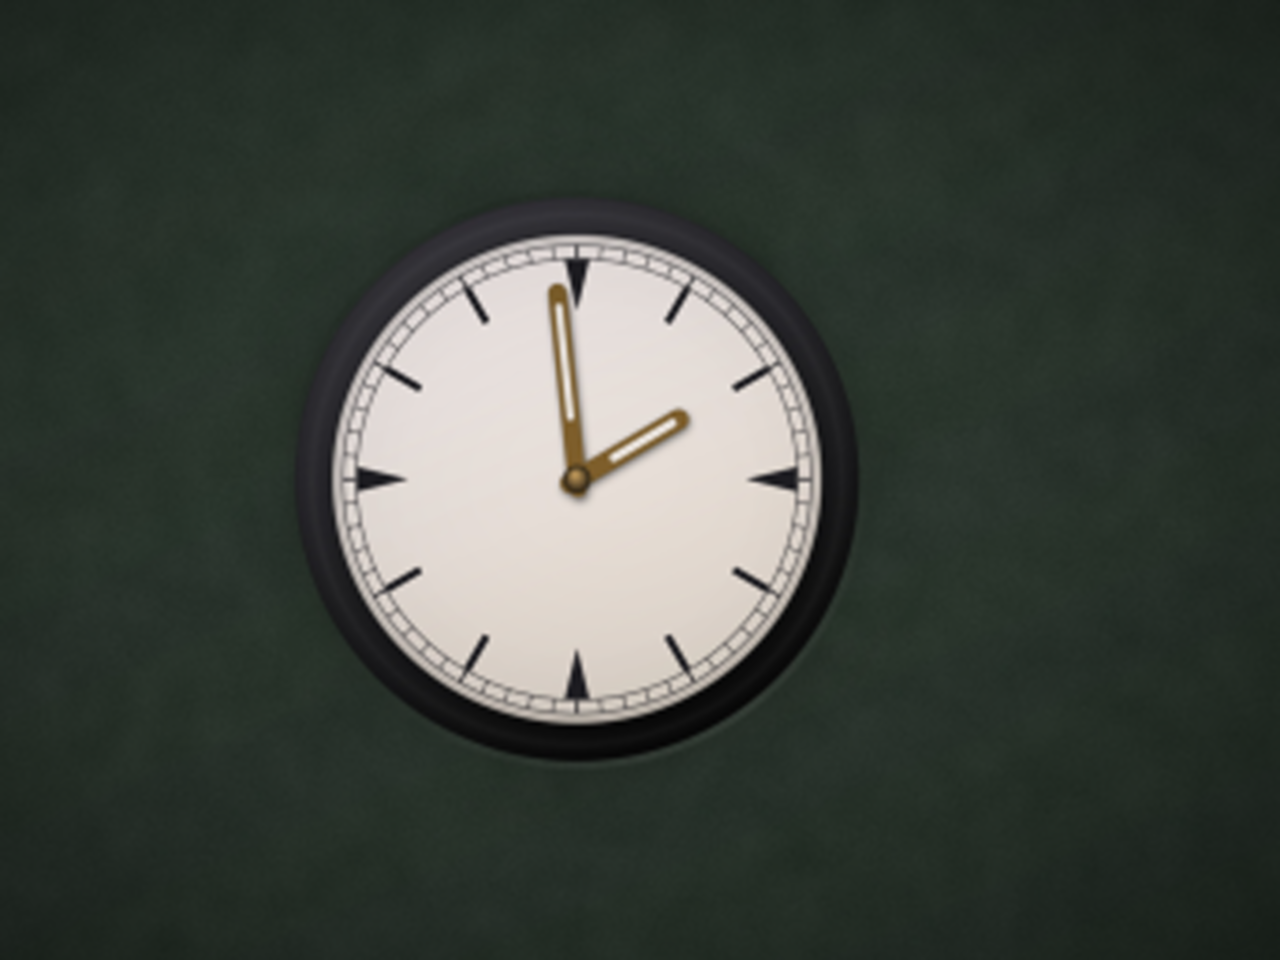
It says 1:59
